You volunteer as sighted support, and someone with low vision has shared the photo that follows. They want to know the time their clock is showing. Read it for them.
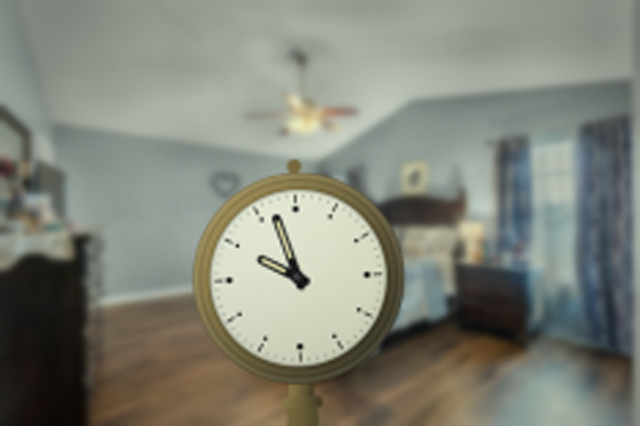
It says 9:57
